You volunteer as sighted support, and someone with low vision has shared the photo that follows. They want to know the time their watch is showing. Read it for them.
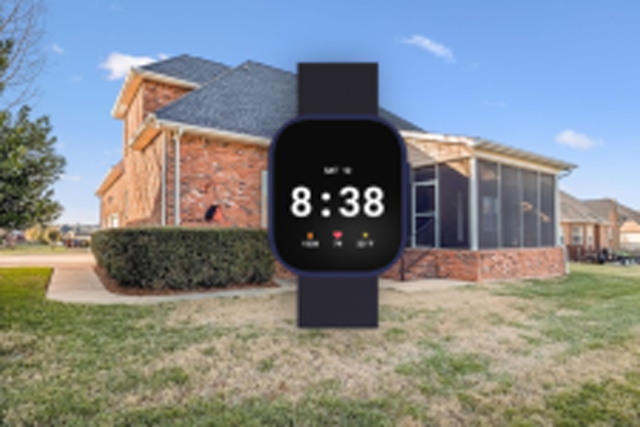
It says 8:38
